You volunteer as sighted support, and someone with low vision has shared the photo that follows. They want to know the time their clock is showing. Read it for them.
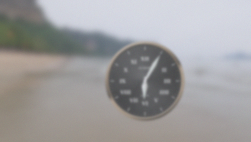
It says 6:05
